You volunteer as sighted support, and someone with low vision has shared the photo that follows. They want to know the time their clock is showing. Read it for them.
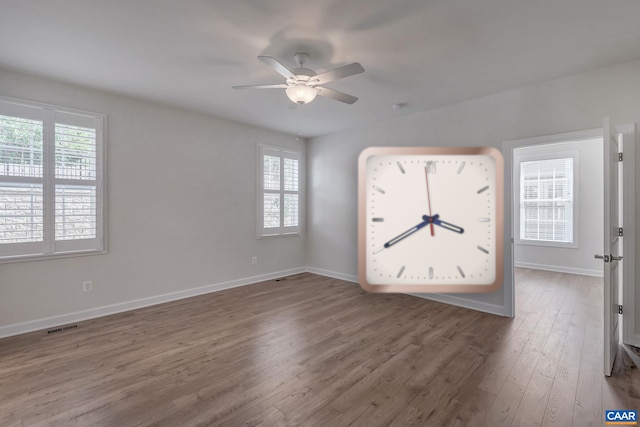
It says 3:39:59
